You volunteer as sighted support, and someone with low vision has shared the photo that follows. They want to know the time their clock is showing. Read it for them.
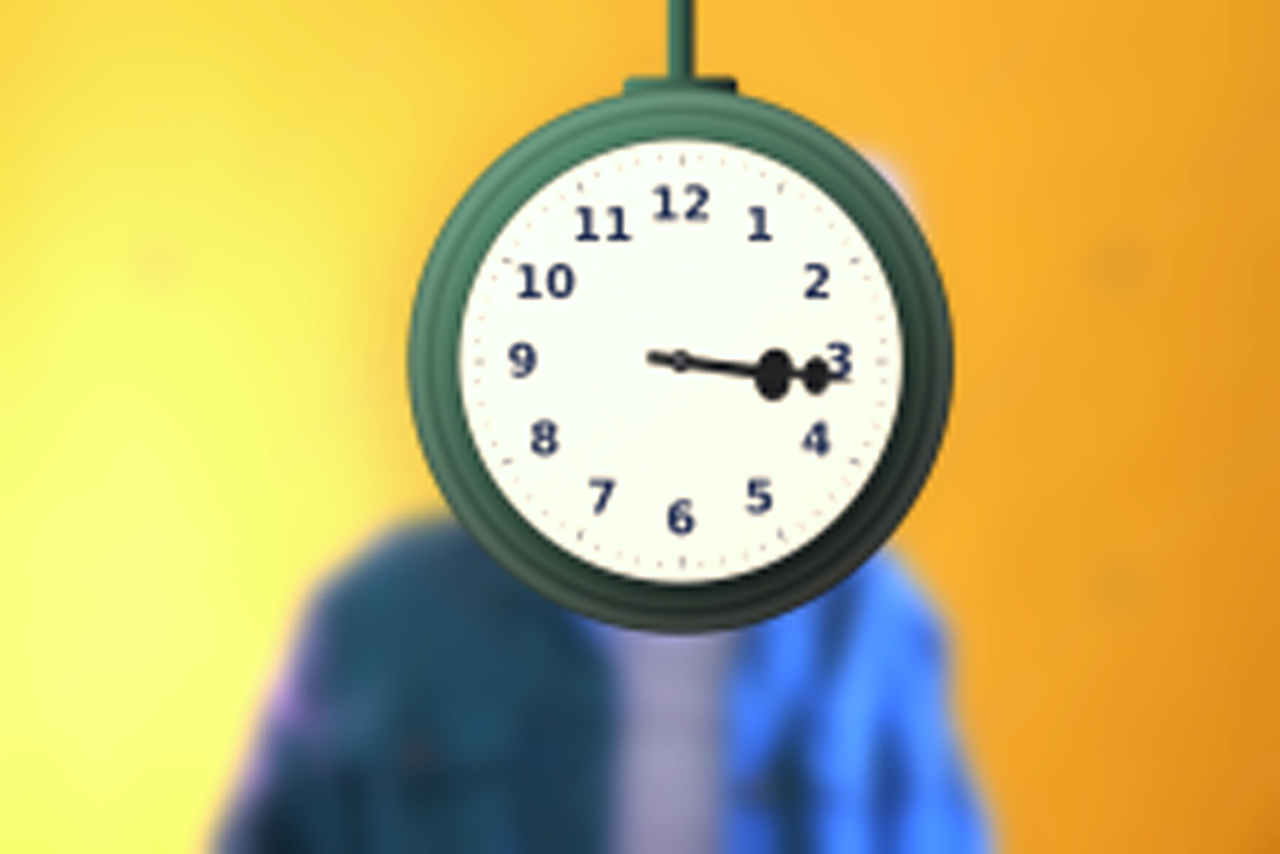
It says 3:16
